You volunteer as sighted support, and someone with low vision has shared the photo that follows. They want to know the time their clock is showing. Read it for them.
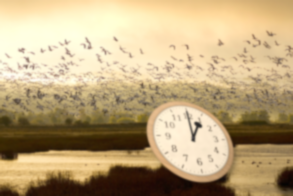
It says 1:00
